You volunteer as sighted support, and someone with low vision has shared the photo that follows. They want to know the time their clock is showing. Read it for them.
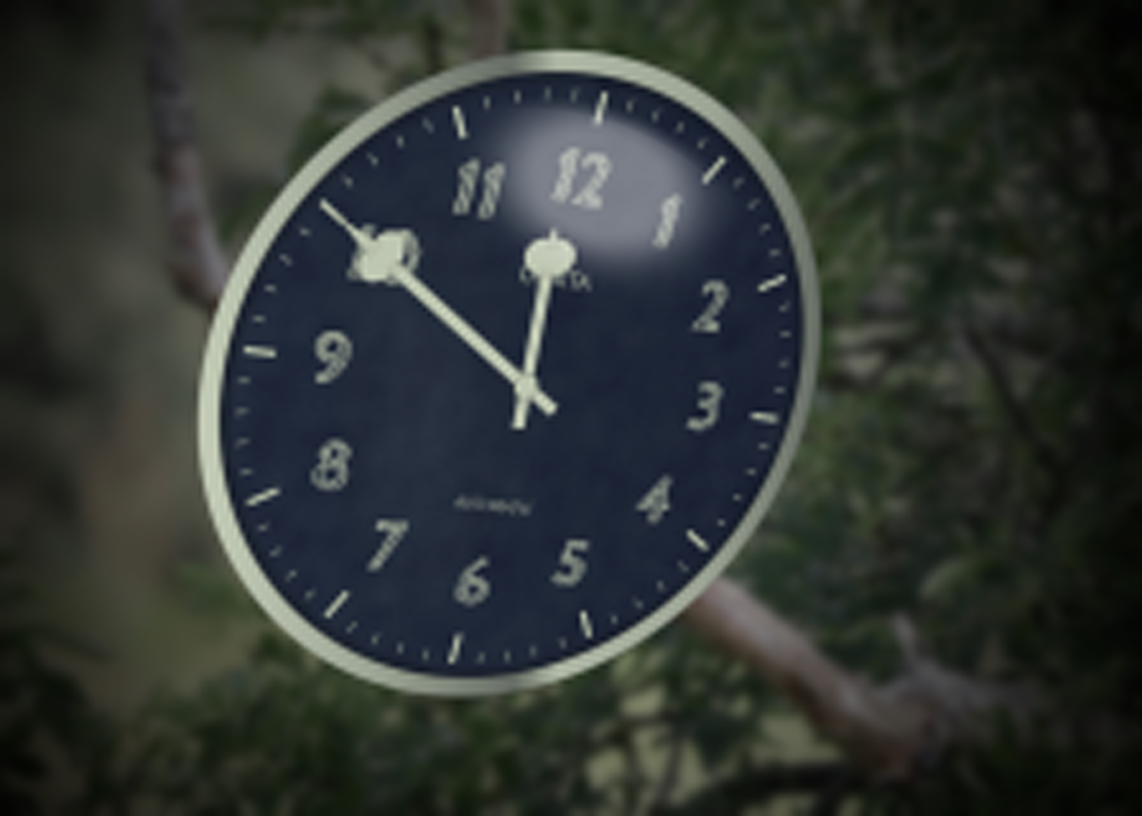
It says 11:50
